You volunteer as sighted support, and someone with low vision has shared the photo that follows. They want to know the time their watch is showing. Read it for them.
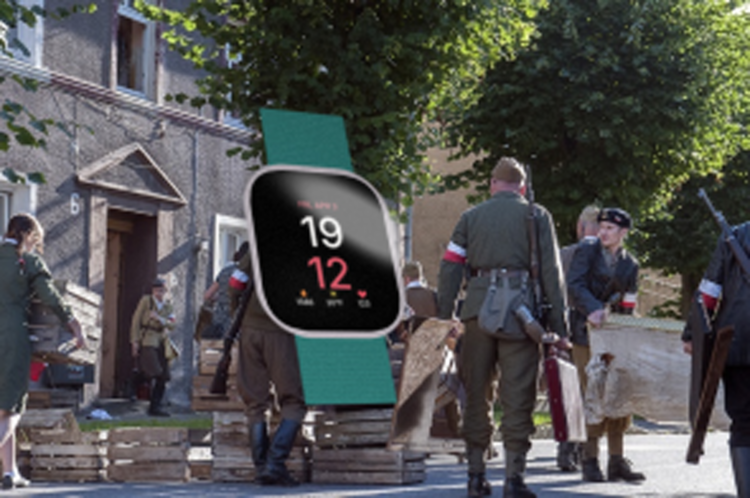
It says 19:12
